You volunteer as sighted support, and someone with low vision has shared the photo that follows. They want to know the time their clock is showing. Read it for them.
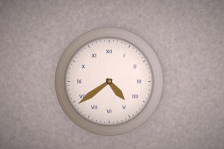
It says 4:39
